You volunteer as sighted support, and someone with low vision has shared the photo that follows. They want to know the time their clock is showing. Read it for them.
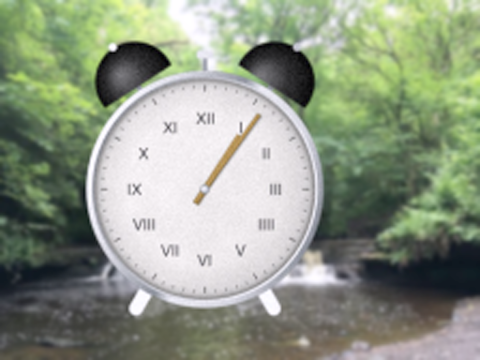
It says 1:06
